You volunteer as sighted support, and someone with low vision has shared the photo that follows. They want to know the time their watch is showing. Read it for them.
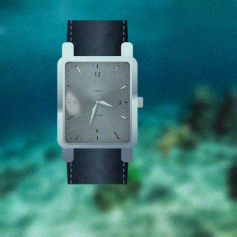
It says 3:33
